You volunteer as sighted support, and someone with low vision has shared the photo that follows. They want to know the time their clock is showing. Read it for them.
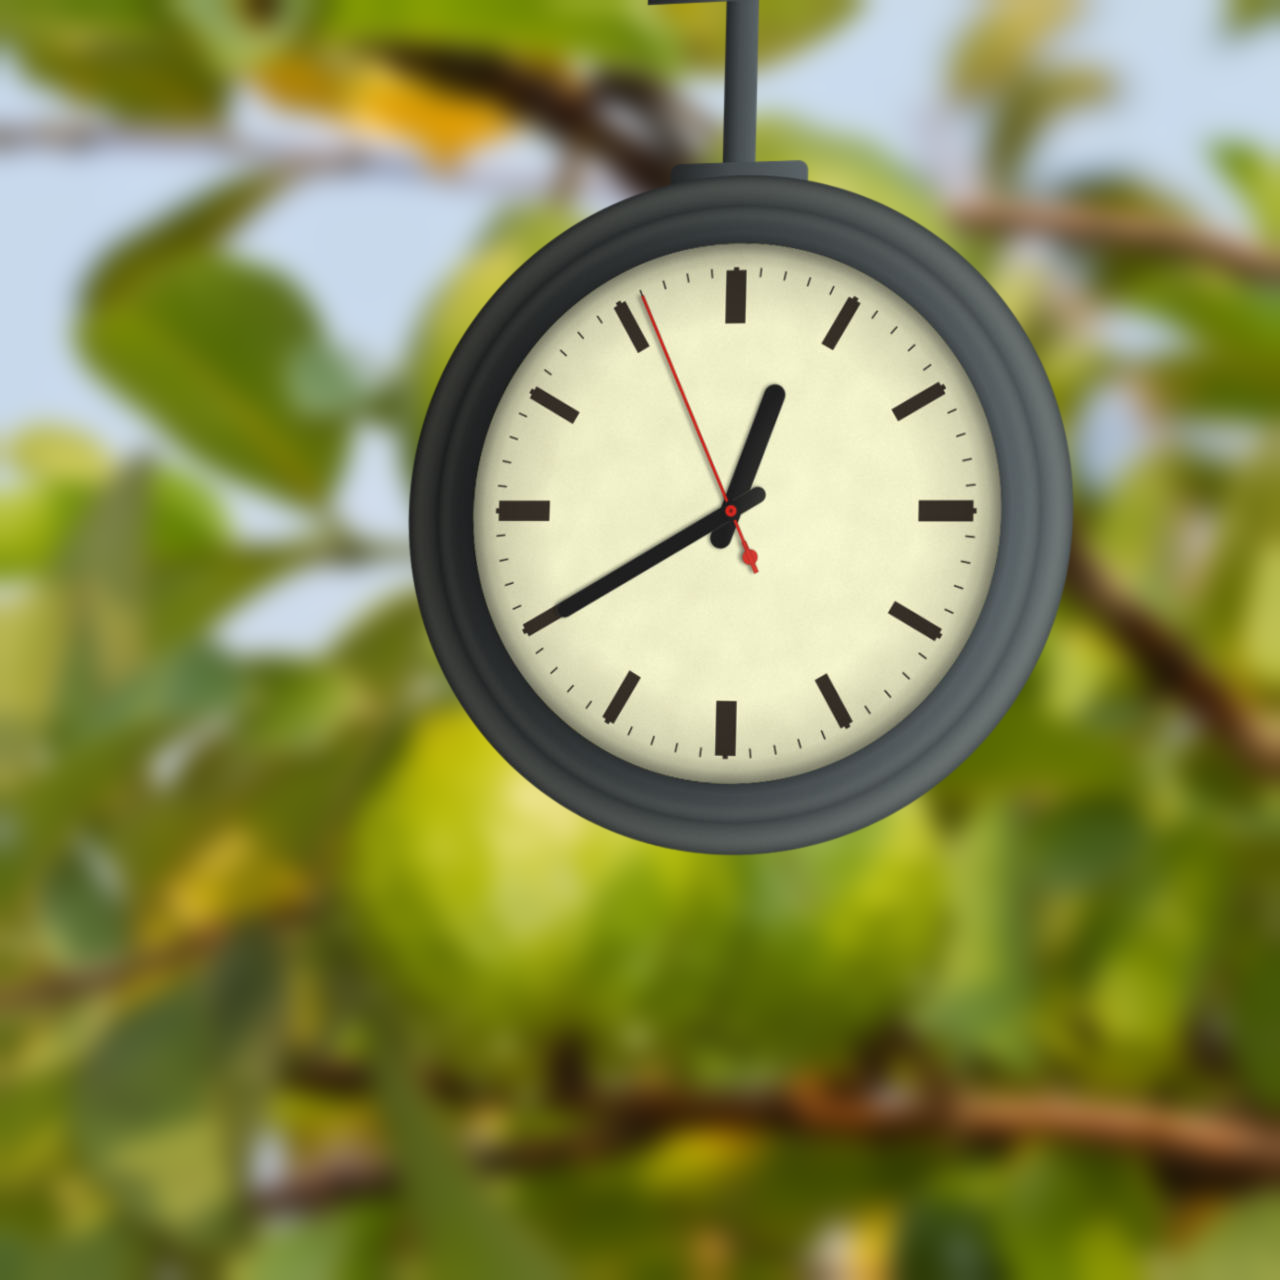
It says 12:39:56
